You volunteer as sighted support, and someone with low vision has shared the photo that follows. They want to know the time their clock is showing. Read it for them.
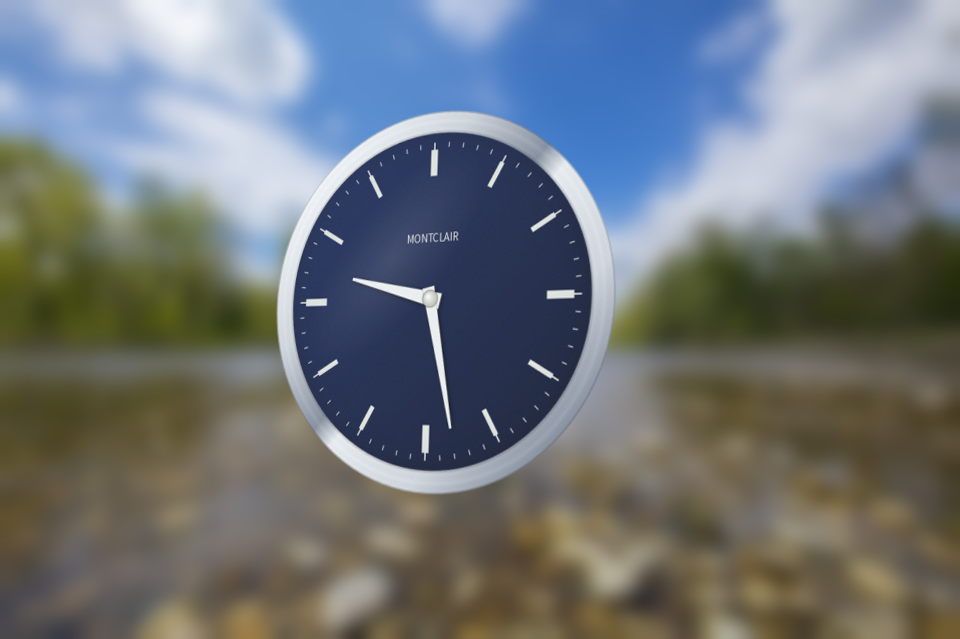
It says 9:28
